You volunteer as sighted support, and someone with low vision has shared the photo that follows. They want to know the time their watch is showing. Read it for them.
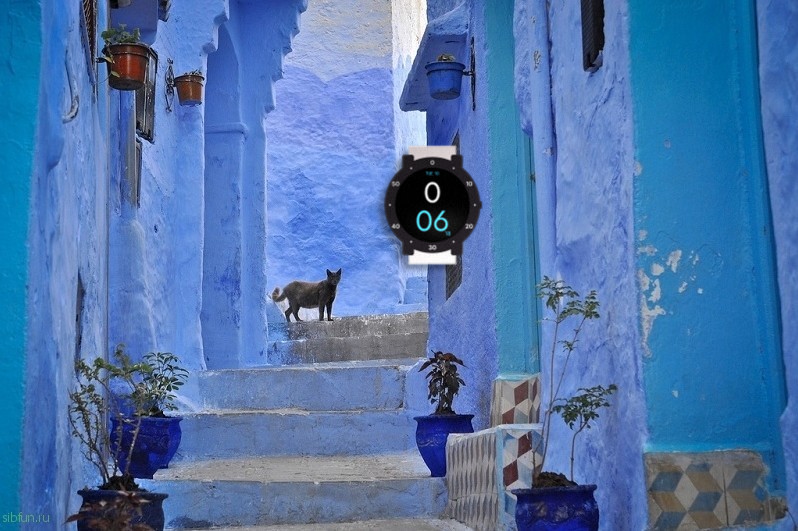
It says 0:06
